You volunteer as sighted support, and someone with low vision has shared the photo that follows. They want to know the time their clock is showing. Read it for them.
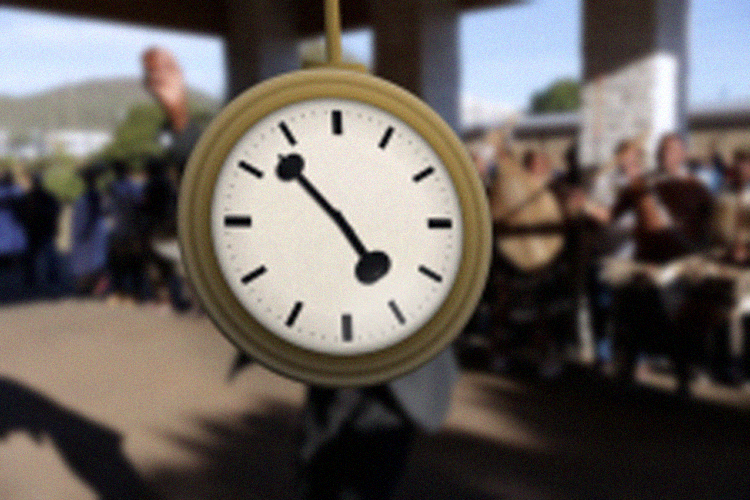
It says 4:53
